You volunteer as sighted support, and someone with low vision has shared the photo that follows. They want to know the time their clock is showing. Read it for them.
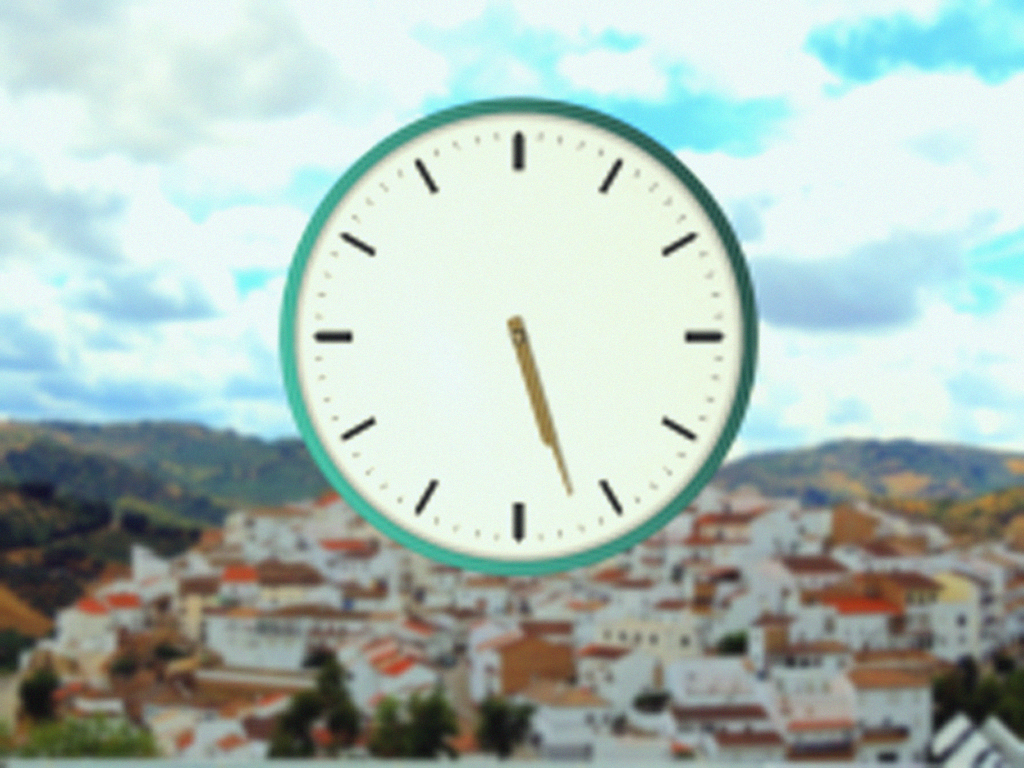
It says 5:27
